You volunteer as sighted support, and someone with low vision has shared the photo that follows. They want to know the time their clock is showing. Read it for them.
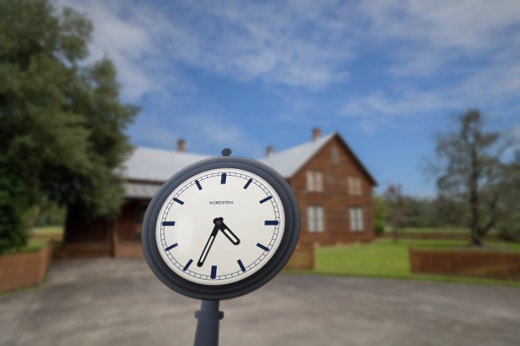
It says 4:33
